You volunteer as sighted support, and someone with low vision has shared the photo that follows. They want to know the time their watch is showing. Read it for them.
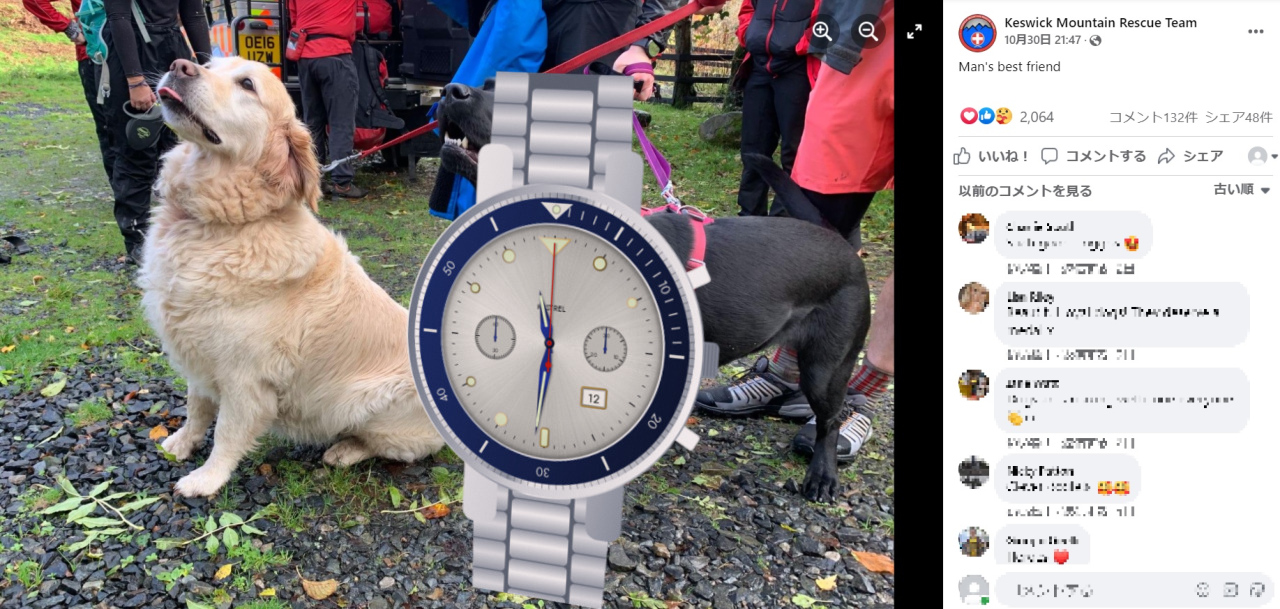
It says 11:31
